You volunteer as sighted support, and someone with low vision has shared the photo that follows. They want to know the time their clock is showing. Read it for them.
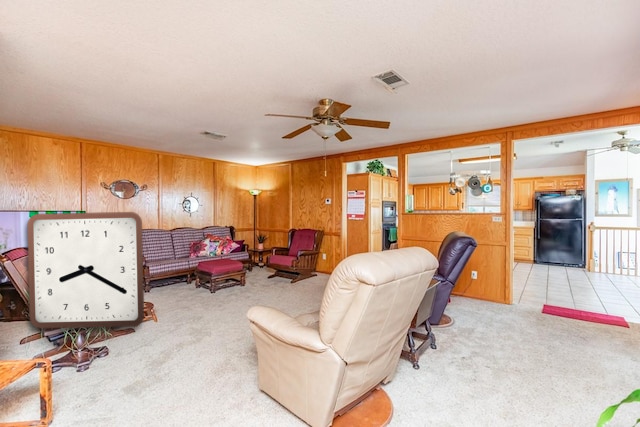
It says 8:20
